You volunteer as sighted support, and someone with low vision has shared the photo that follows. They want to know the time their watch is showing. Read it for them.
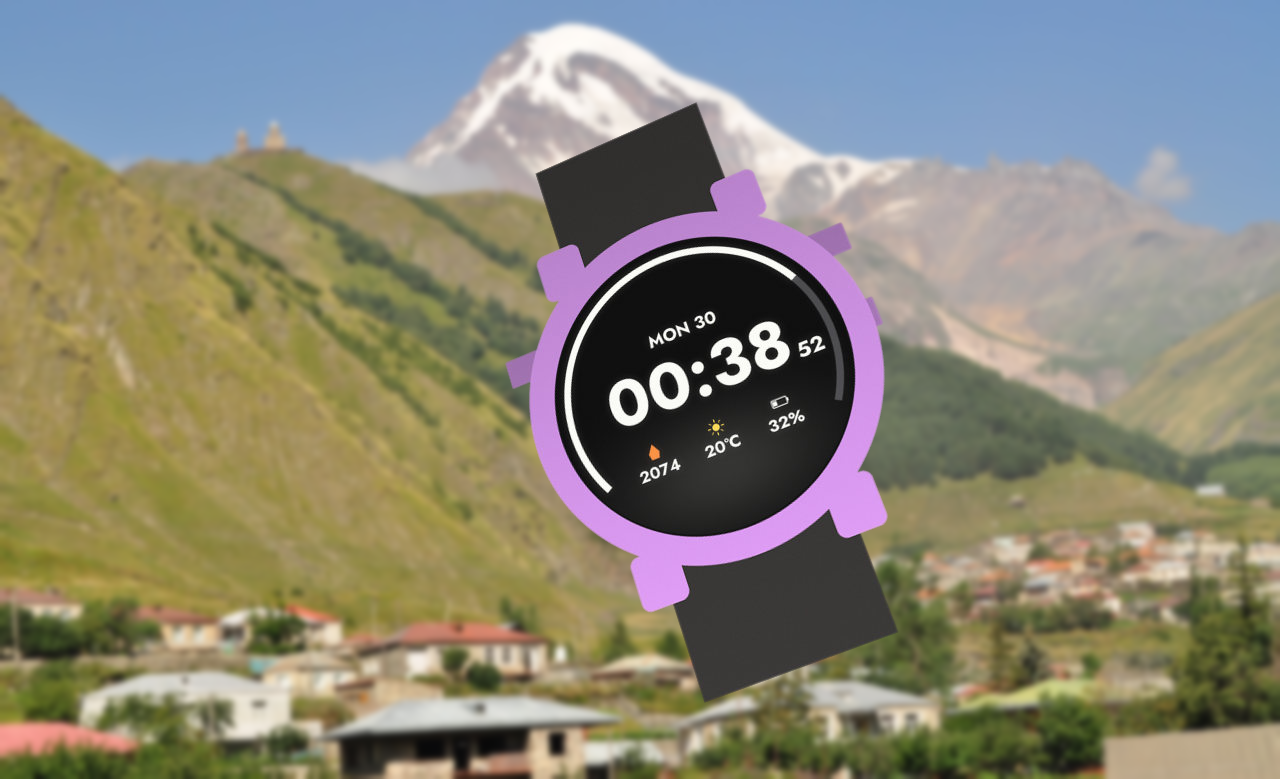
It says 0:38:52
